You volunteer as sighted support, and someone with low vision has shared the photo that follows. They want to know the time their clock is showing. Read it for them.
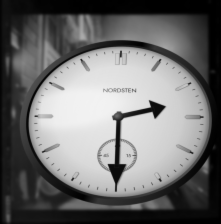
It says 2:30
